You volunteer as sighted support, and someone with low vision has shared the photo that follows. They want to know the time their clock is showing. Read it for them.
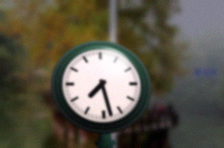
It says 7:28
